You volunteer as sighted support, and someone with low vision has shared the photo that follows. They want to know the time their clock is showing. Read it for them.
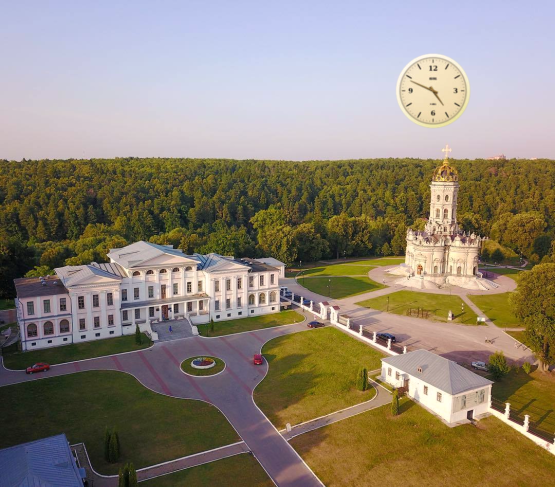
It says 4:49
